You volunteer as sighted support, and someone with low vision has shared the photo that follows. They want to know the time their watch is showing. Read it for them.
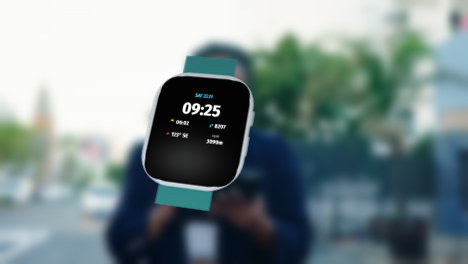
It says 9:25
